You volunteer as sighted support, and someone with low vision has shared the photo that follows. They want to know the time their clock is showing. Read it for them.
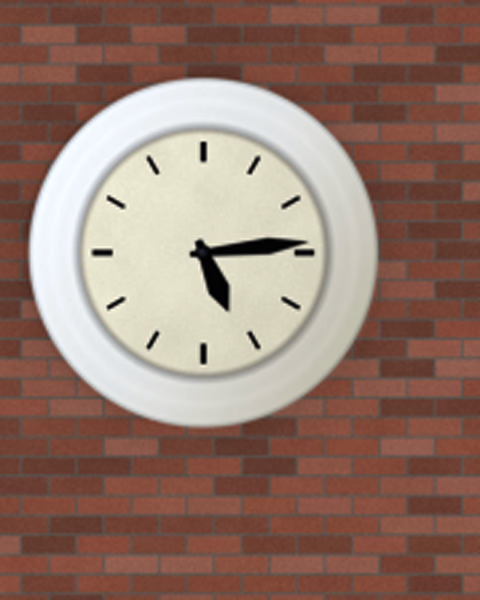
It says 5:14
